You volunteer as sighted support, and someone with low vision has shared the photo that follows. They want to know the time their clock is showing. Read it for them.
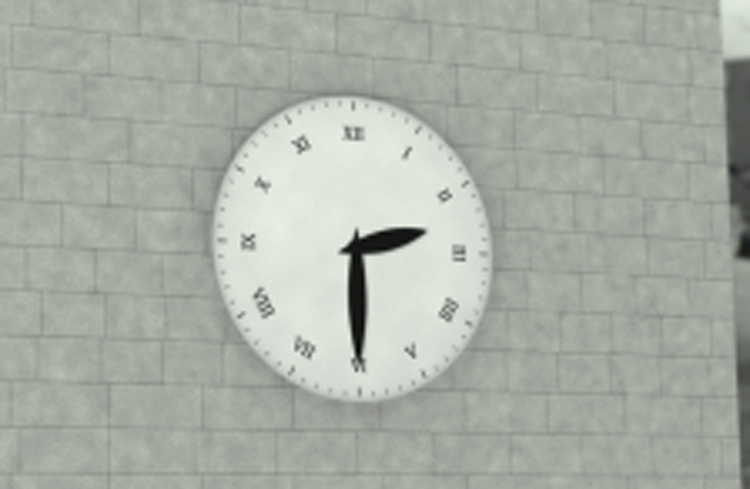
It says 2:30
